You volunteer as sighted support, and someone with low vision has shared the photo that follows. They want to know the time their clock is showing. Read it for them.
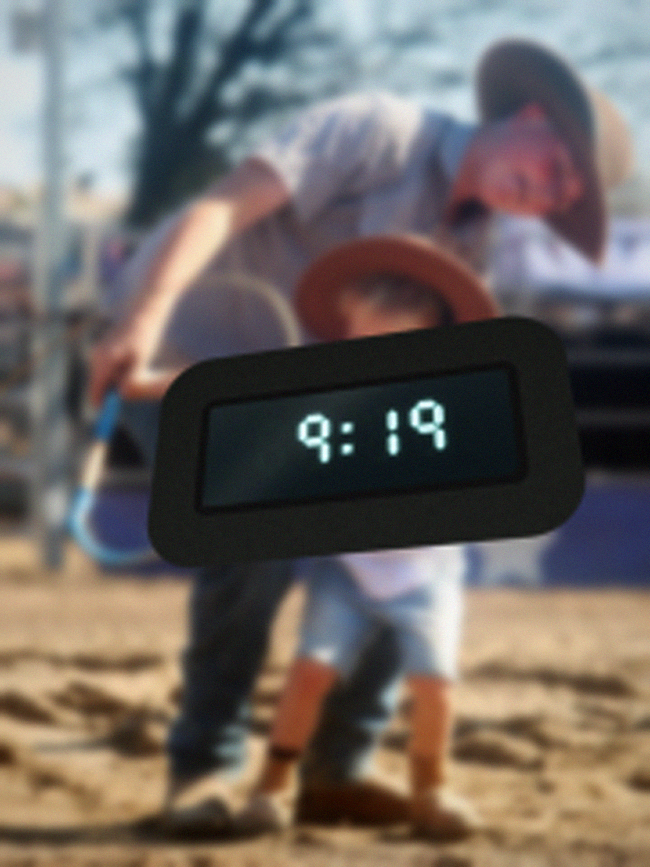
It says 9:19
